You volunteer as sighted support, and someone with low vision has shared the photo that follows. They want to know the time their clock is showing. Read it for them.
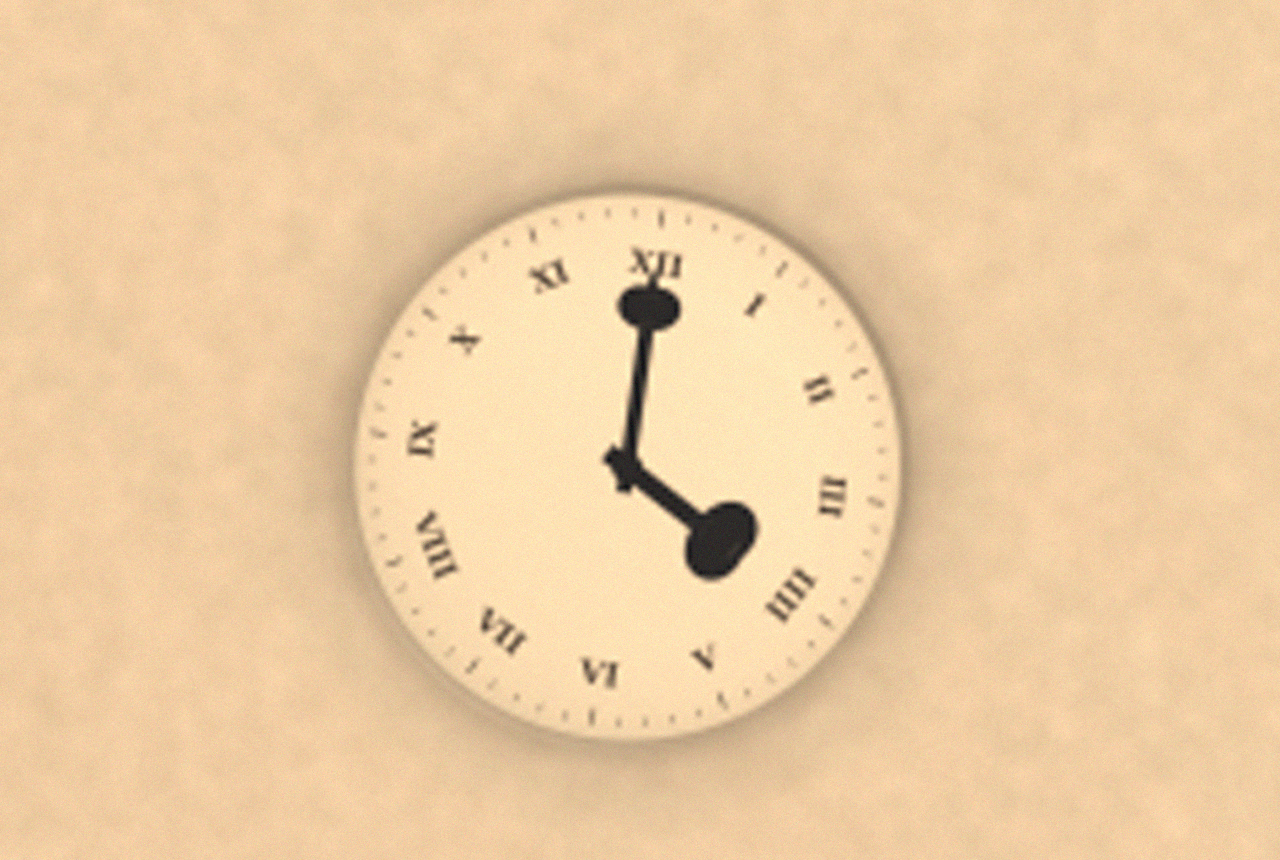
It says 4:00
